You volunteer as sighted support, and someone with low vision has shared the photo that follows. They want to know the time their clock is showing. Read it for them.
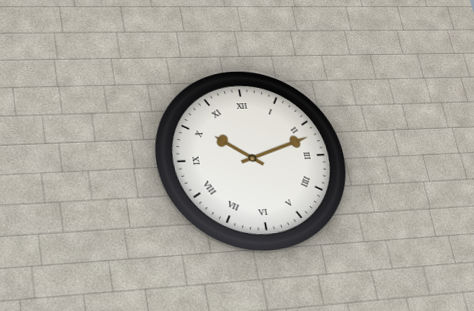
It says 10:12
